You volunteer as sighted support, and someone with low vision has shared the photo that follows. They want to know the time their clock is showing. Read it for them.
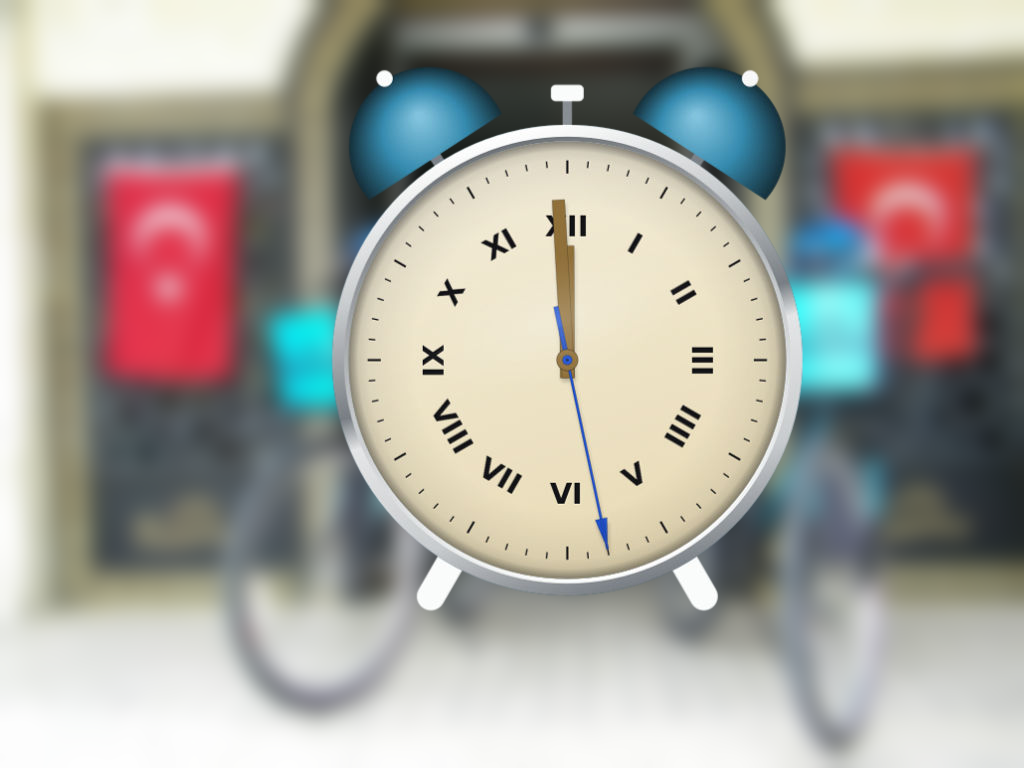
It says 11:59:28
